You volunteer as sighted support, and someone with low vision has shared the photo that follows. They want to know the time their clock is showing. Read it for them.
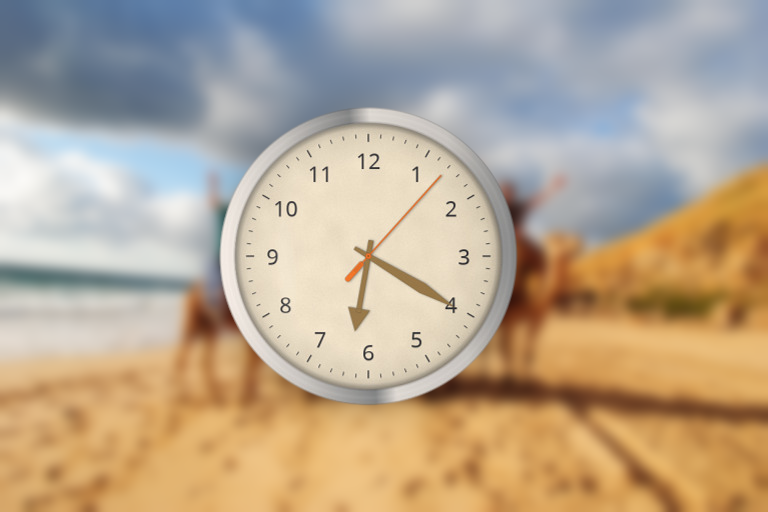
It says 6:20:07
